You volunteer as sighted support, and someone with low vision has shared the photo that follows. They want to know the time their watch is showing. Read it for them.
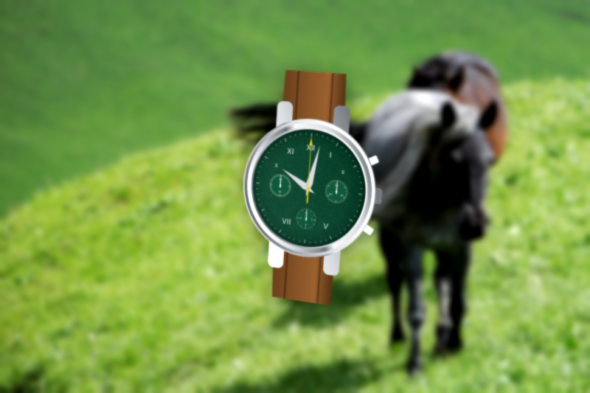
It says 10:02
